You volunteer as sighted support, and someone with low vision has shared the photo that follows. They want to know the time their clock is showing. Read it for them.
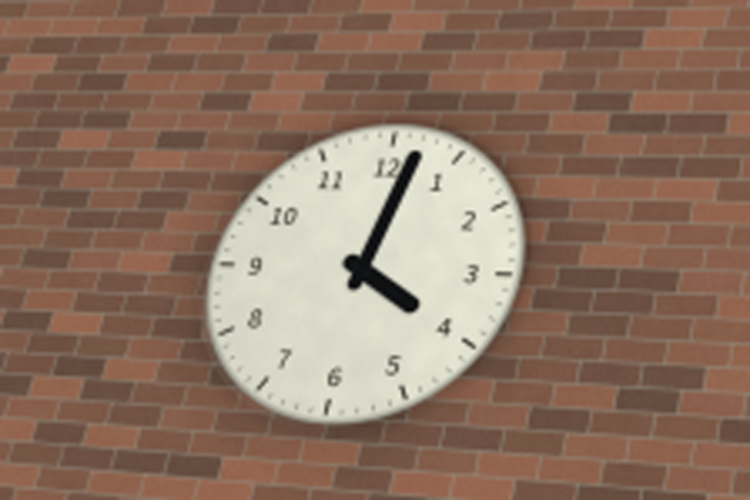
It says 4:02
